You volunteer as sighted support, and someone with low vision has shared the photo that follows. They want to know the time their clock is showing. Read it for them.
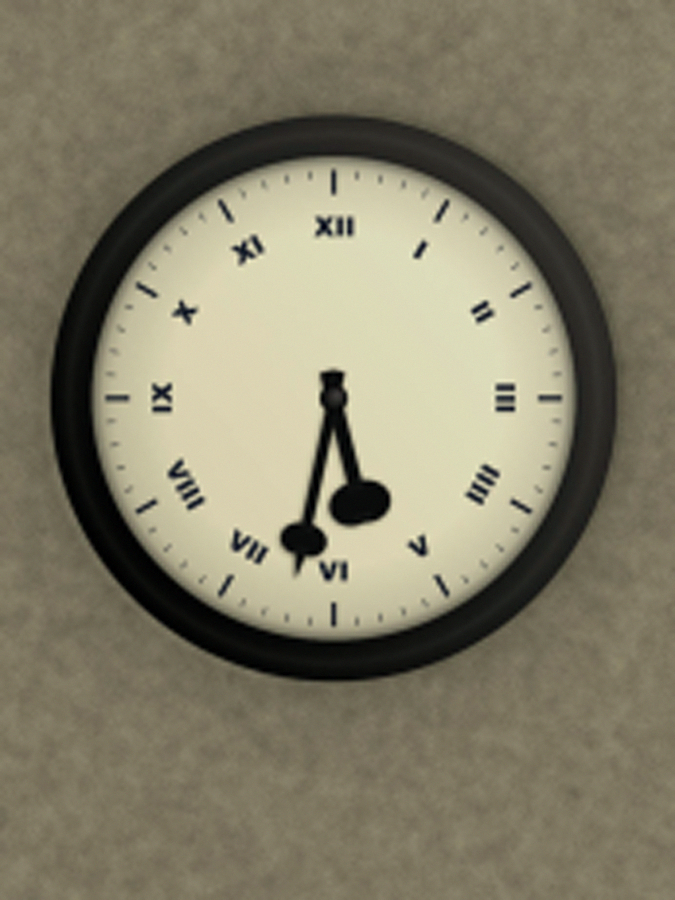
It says 5:32
